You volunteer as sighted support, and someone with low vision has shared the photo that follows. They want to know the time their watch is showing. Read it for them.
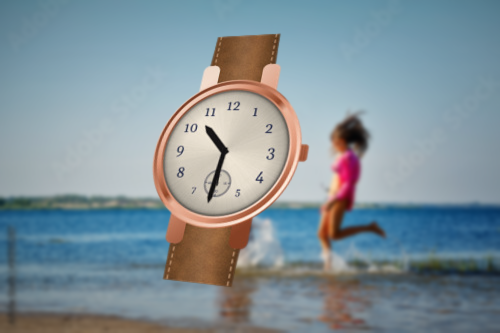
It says 10:31
